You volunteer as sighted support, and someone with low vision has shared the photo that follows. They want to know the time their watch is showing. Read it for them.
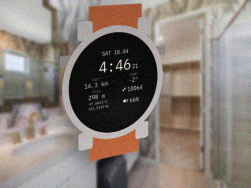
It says 4:46
